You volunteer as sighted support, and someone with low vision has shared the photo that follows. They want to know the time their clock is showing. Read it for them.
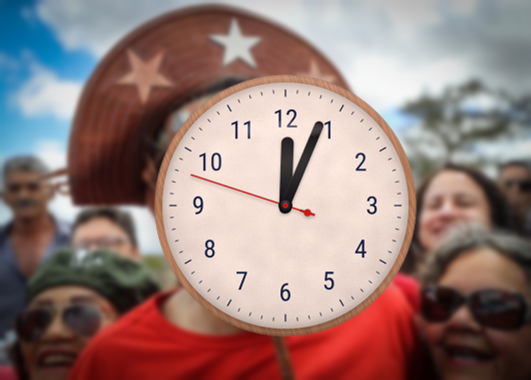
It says 12:03:48
